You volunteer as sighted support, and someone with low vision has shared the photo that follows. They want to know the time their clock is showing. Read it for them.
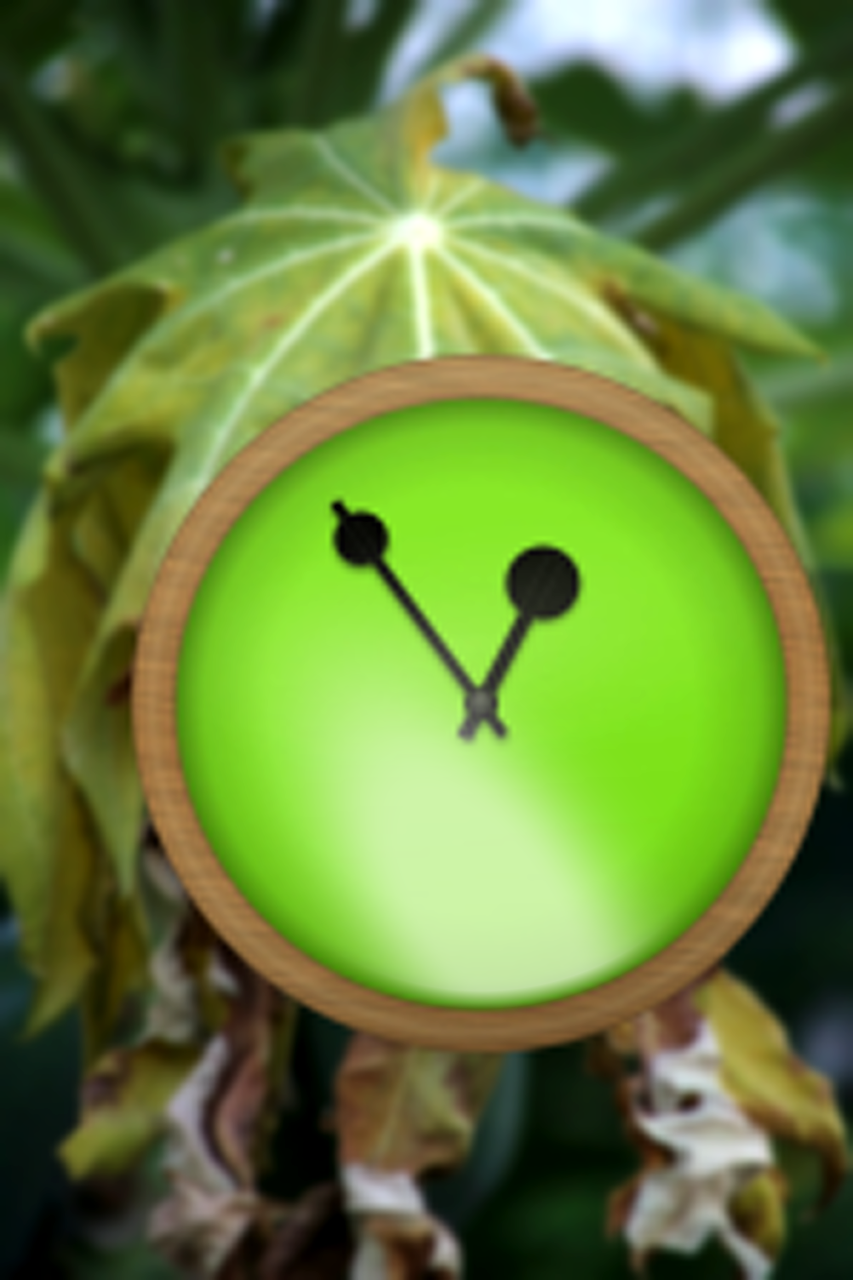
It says 12:54
